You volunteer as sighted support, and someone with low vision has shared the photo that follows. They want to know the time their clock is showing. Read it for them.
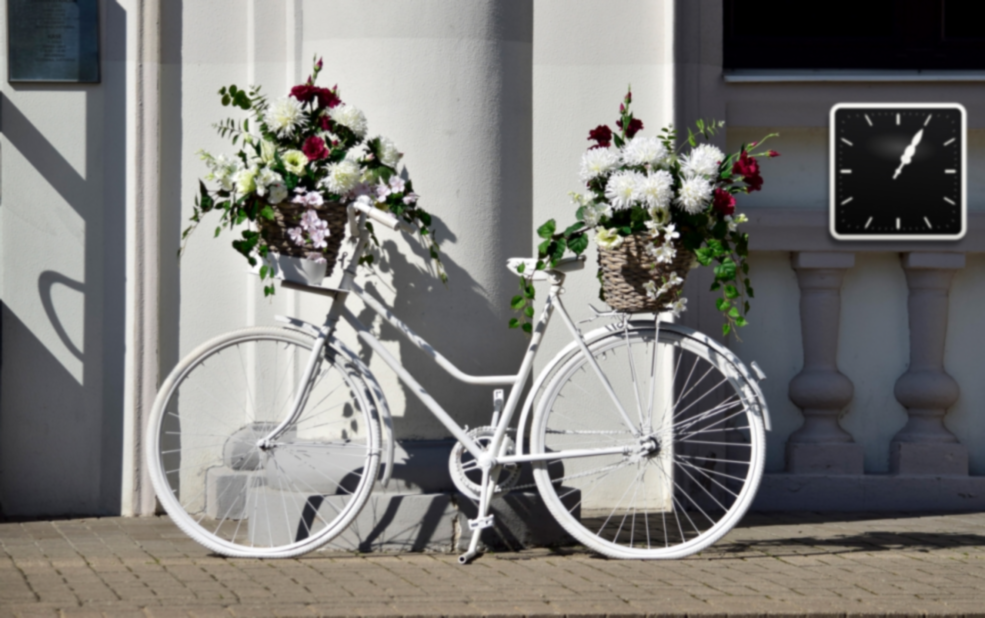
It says 1:05
